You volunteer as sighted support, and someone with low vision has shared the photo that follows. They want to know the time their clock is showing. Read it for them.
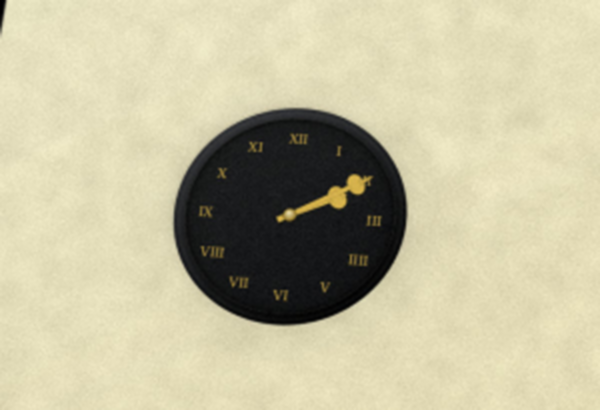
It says 2:10
